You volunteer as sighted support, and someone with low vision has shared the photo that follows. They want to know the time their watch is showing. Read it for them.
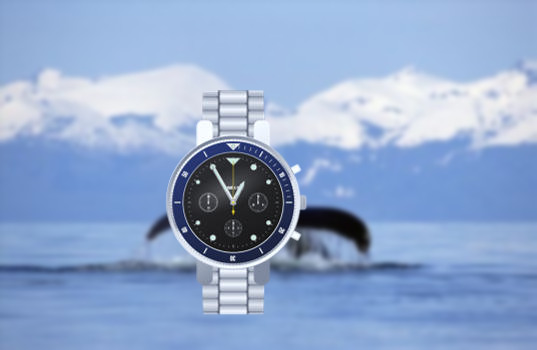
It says 12:55
